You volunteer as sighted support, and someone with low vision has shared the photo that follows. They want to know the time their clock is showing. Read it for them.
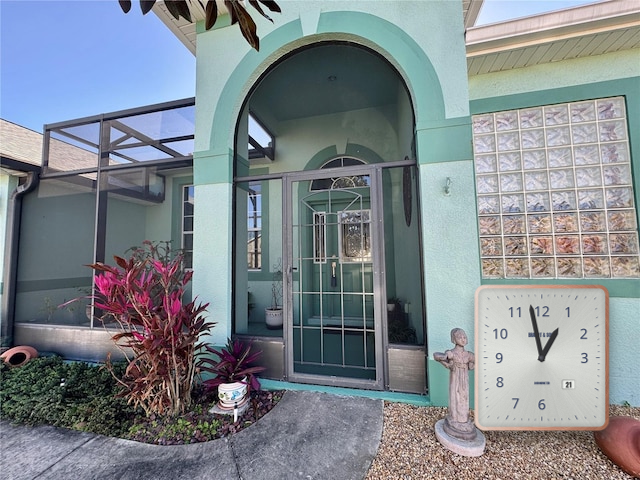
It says 12:58
